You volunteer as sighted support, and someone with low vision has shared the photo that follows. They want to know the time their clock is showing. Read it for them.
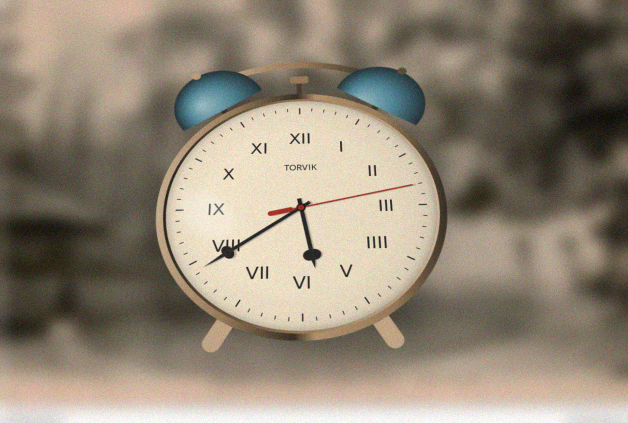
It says 5:39:13
